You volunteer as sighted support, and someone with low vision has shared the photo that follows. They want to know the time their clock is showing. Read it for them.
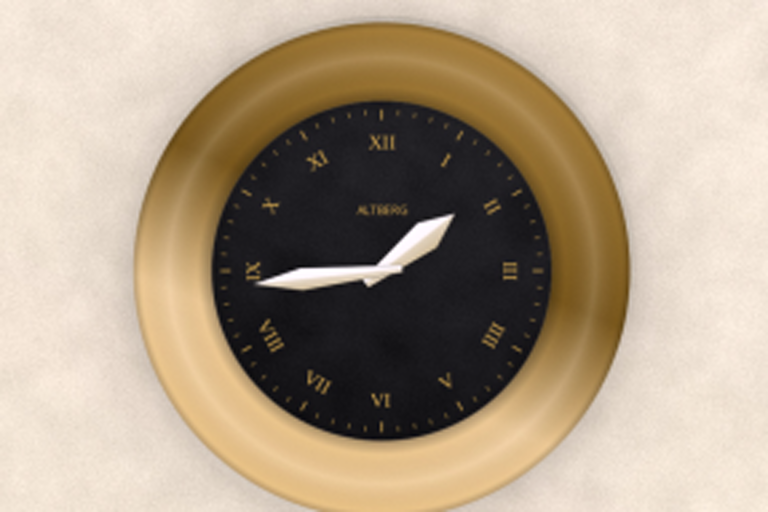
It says 1:44
